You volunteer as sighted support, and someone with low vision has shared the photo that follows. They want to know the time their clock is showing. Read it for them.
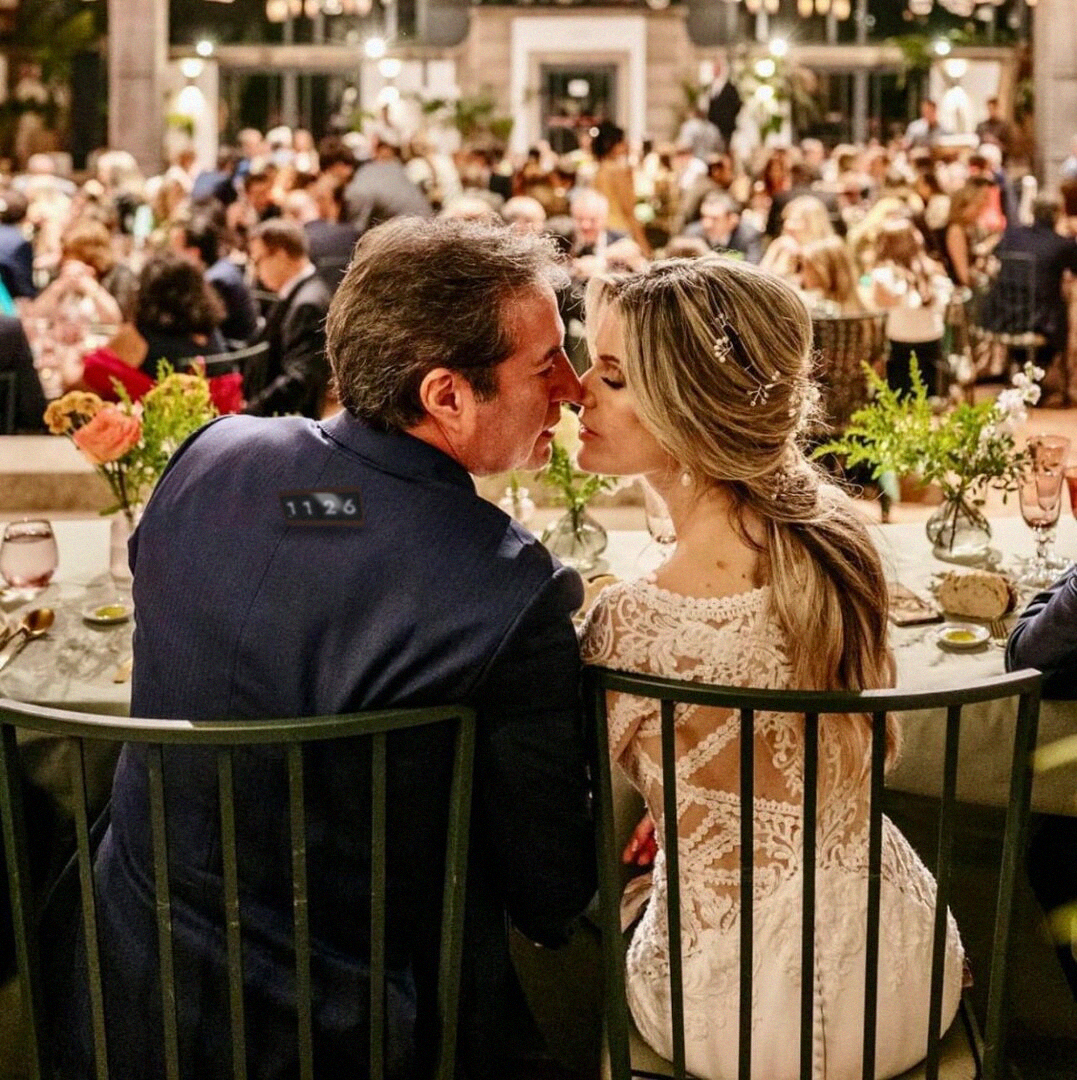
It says 11:26
